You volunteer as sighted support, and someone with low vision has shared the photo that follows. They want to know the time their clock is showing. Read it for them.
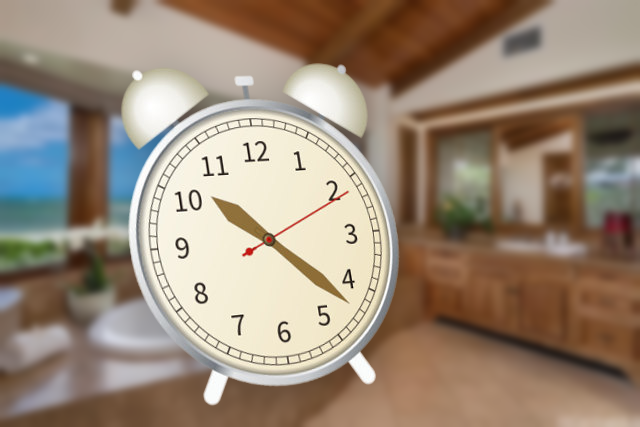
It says 10:22:11
